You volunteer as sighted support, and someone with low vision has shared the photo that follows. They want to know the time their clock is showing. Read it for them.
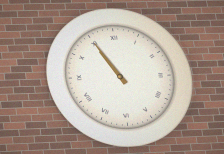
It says 10:55
